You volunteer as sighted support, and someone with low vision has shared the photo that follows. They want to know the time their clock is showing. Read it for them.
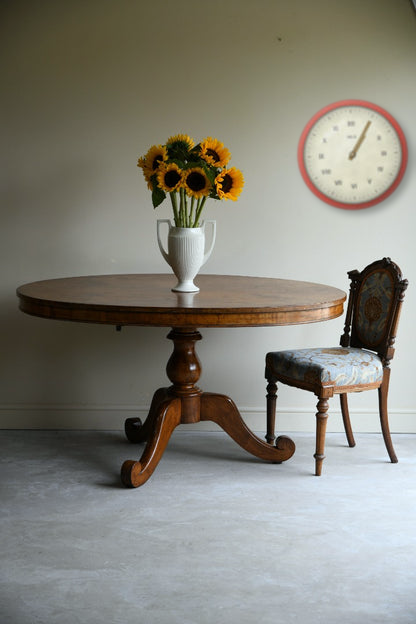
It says 1:05
